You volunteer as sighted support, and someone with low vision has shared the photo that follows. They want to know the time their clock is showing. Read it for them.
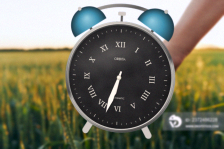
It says 6:33
